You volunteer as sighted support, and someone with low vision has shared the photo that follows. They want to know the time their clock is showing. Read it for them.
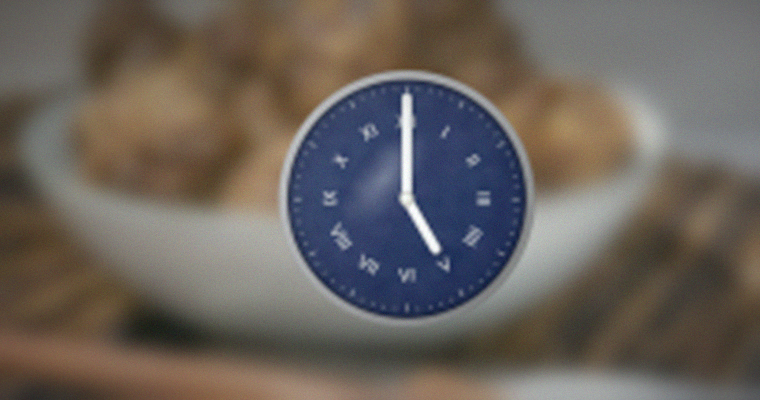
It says 5:00
